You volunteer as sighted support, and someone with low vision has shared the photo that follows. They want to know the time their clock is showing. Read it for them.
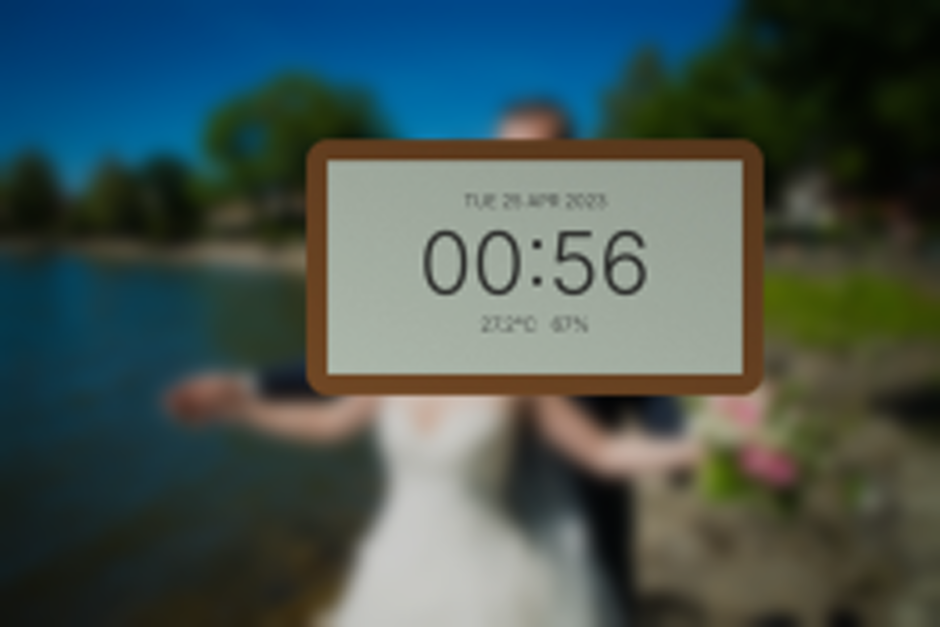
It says 0:56
